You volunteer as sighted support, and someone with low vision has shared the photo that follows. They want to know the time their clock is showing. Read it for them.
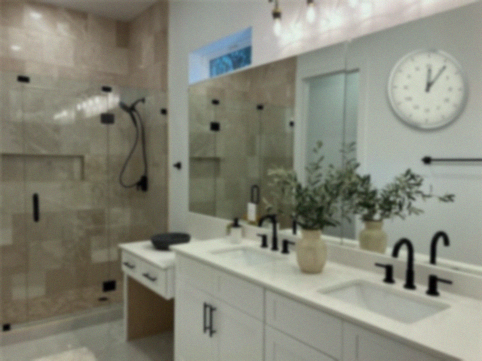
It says 12:06
